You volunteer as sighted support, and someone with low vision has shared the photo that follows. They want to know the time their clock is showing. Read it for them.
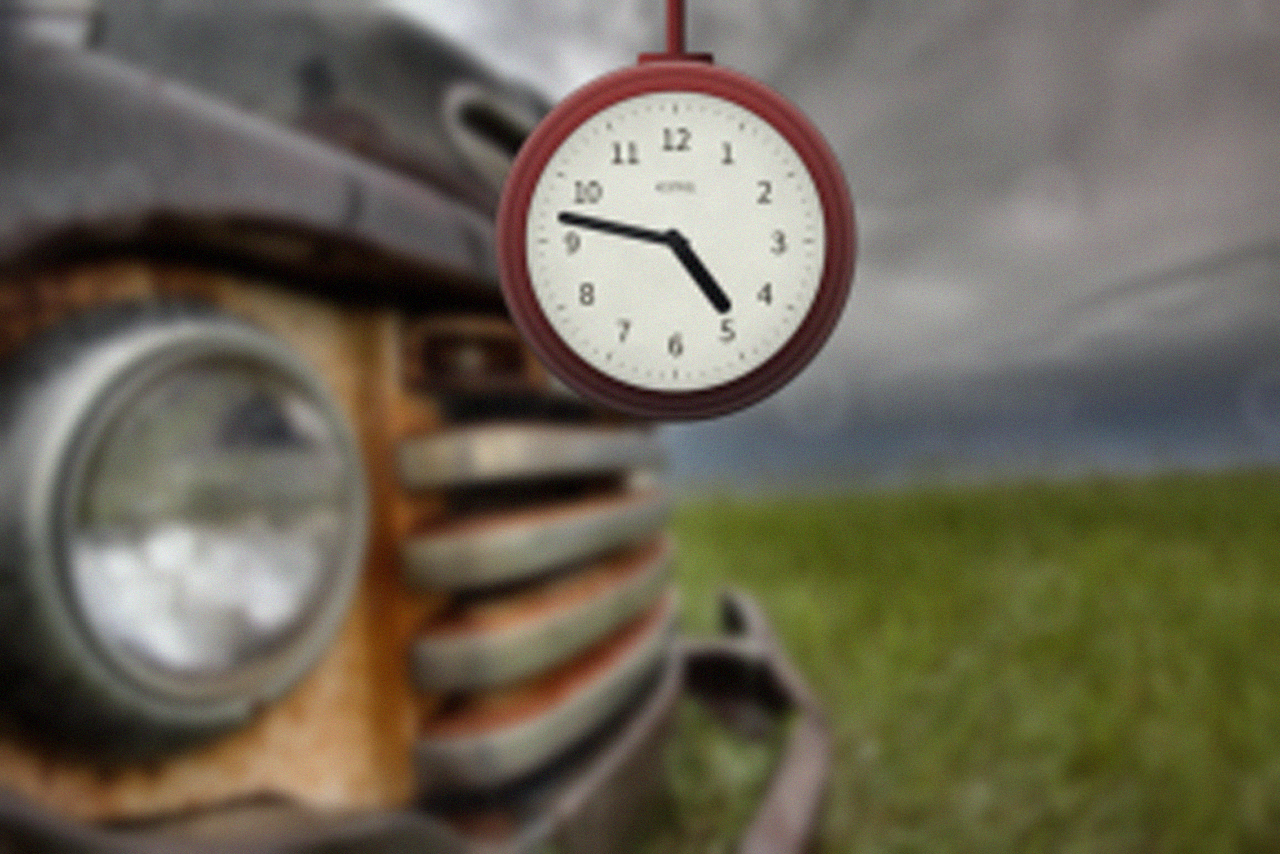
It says 4:47
